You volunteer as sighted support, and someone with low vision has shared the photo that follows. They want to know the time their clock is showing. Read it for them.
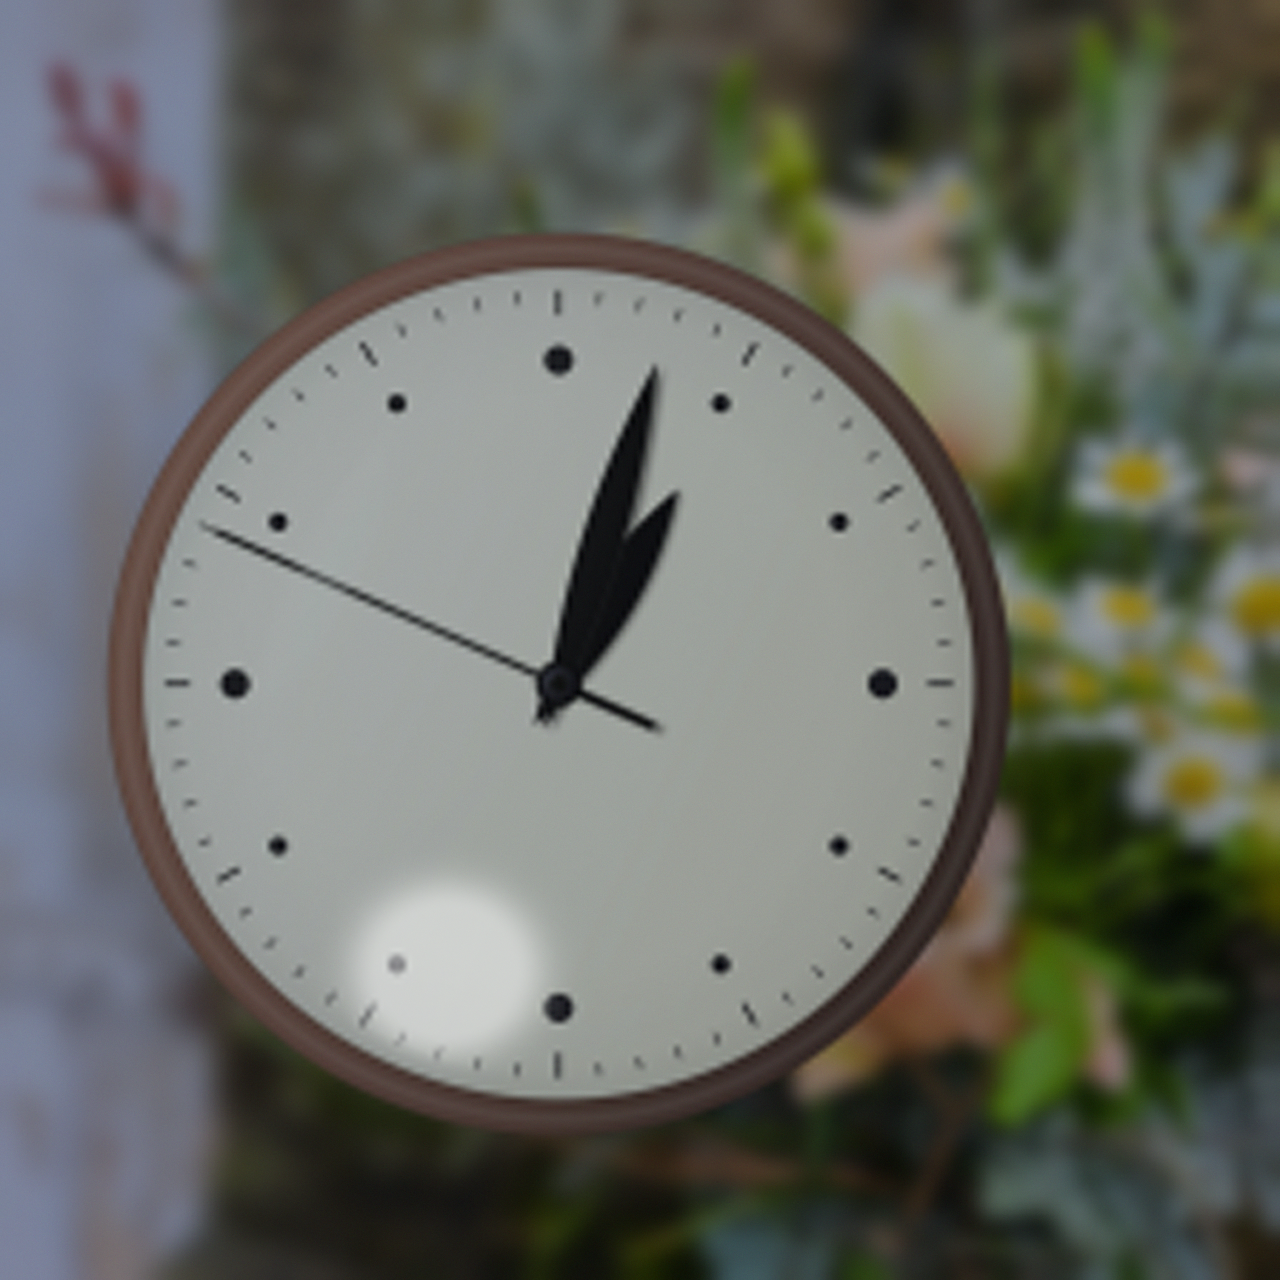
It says 1:02:49
